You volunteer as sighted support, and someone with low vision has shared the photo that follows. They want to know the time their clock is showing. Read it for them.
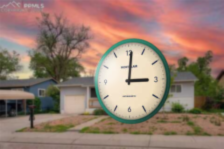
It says 3:01
